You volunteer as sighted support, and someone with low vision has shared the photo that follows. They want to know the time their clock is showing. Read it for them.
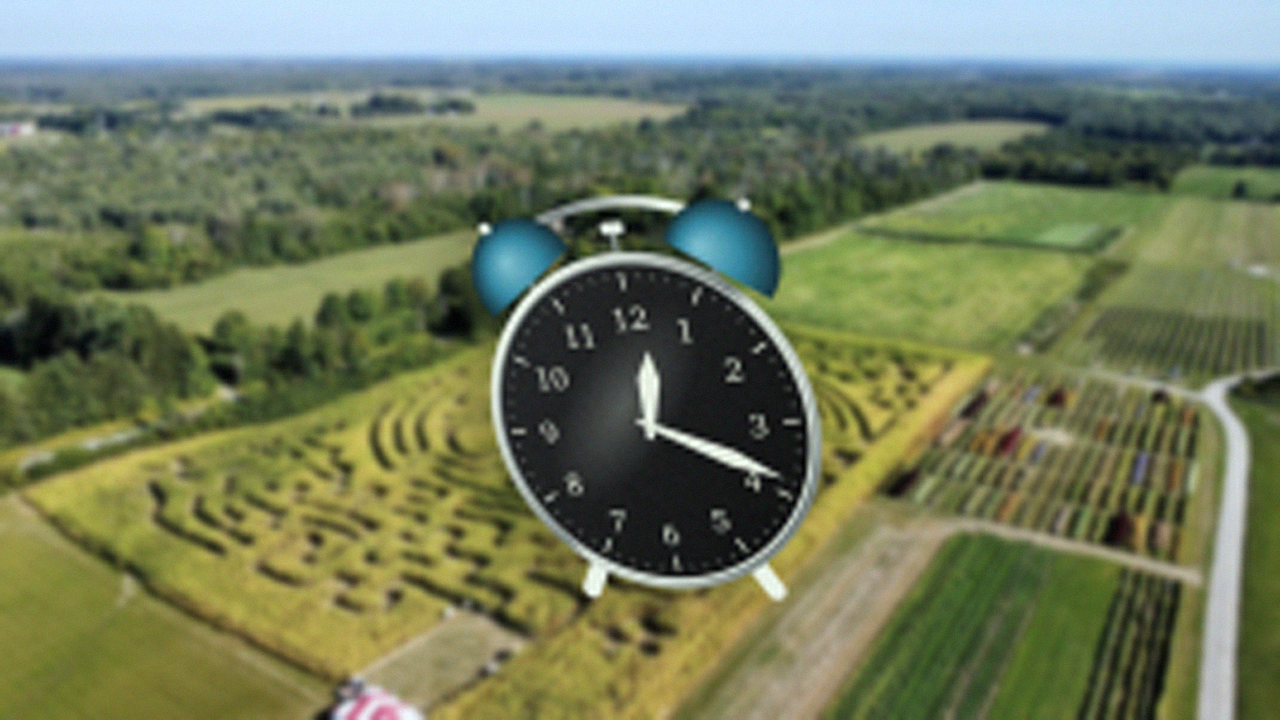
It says 12:19
